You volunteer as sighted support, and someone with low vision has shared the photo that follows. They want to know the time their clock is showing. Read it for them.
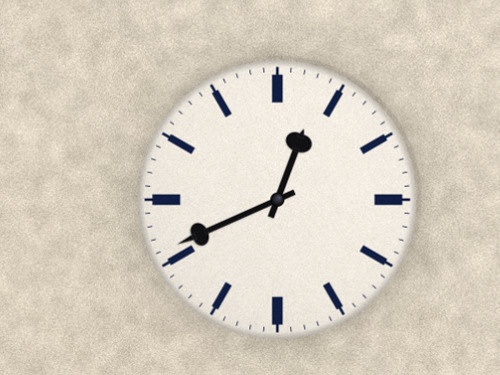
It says 12:41
